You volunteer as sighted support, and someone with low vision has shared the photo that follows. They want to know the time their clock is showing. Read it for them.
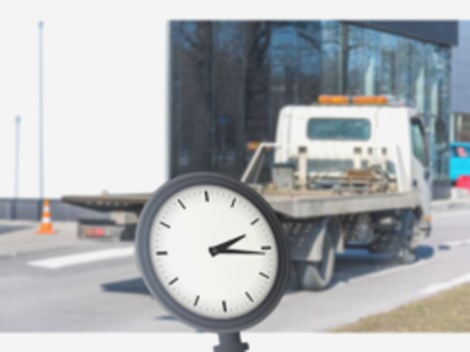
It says 2:16
